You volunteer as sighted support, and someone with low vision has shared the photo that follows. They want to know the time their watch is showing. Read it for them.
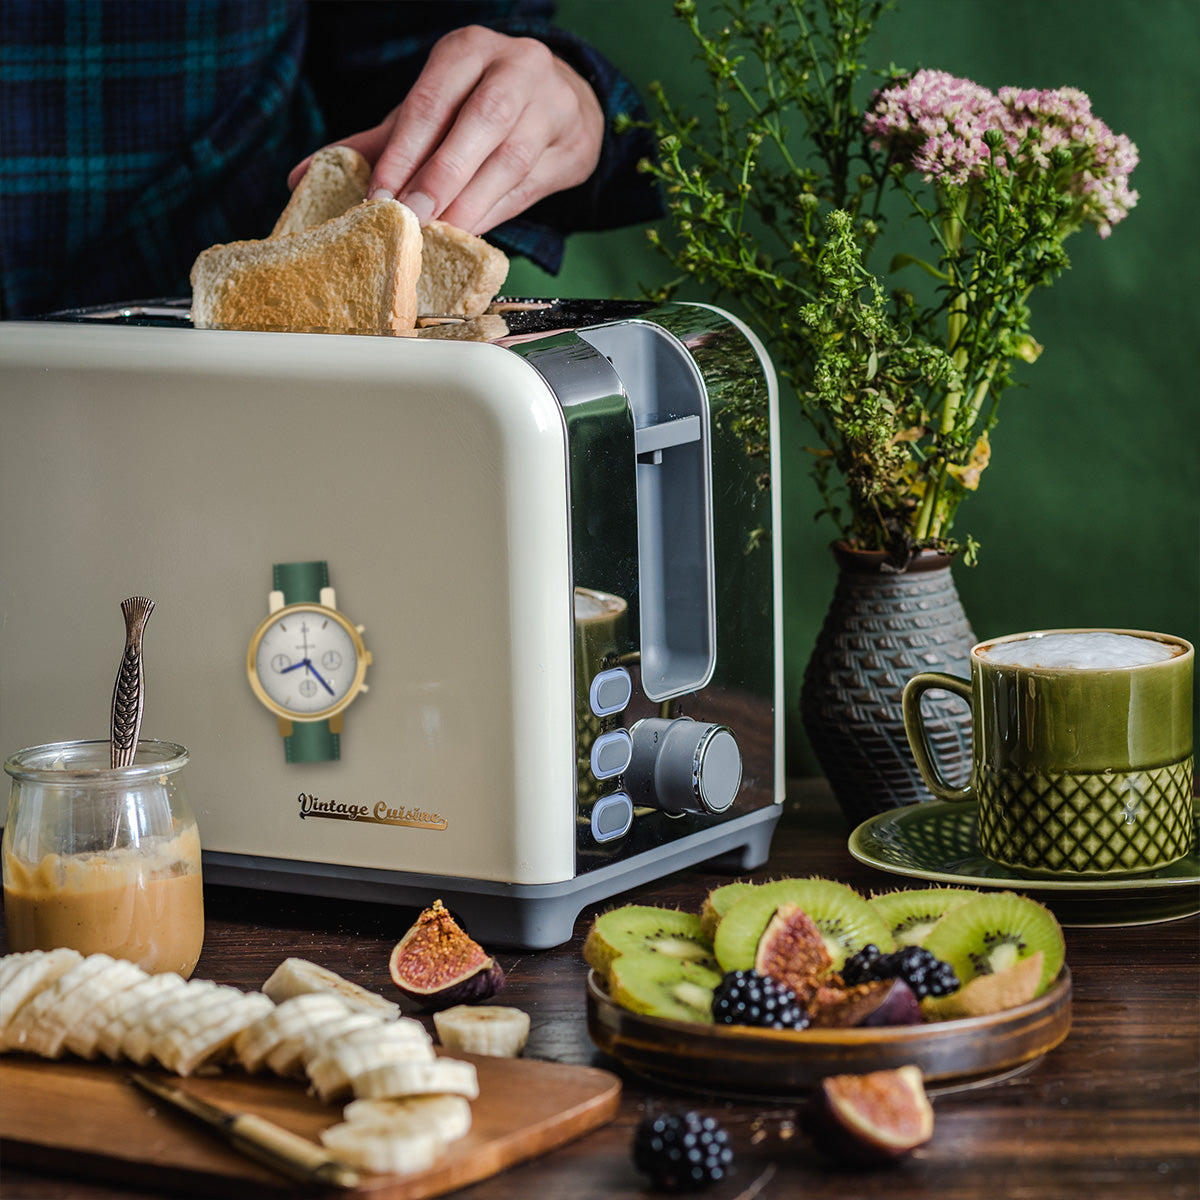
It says 8:24
